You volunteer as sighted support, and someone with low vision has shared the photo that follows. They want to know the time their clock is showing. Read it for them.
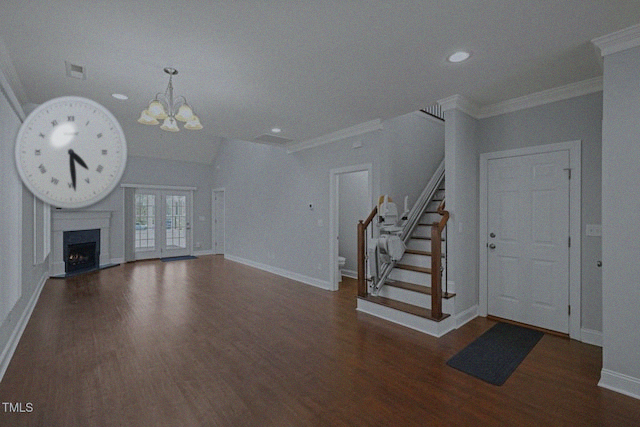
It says 4:29
